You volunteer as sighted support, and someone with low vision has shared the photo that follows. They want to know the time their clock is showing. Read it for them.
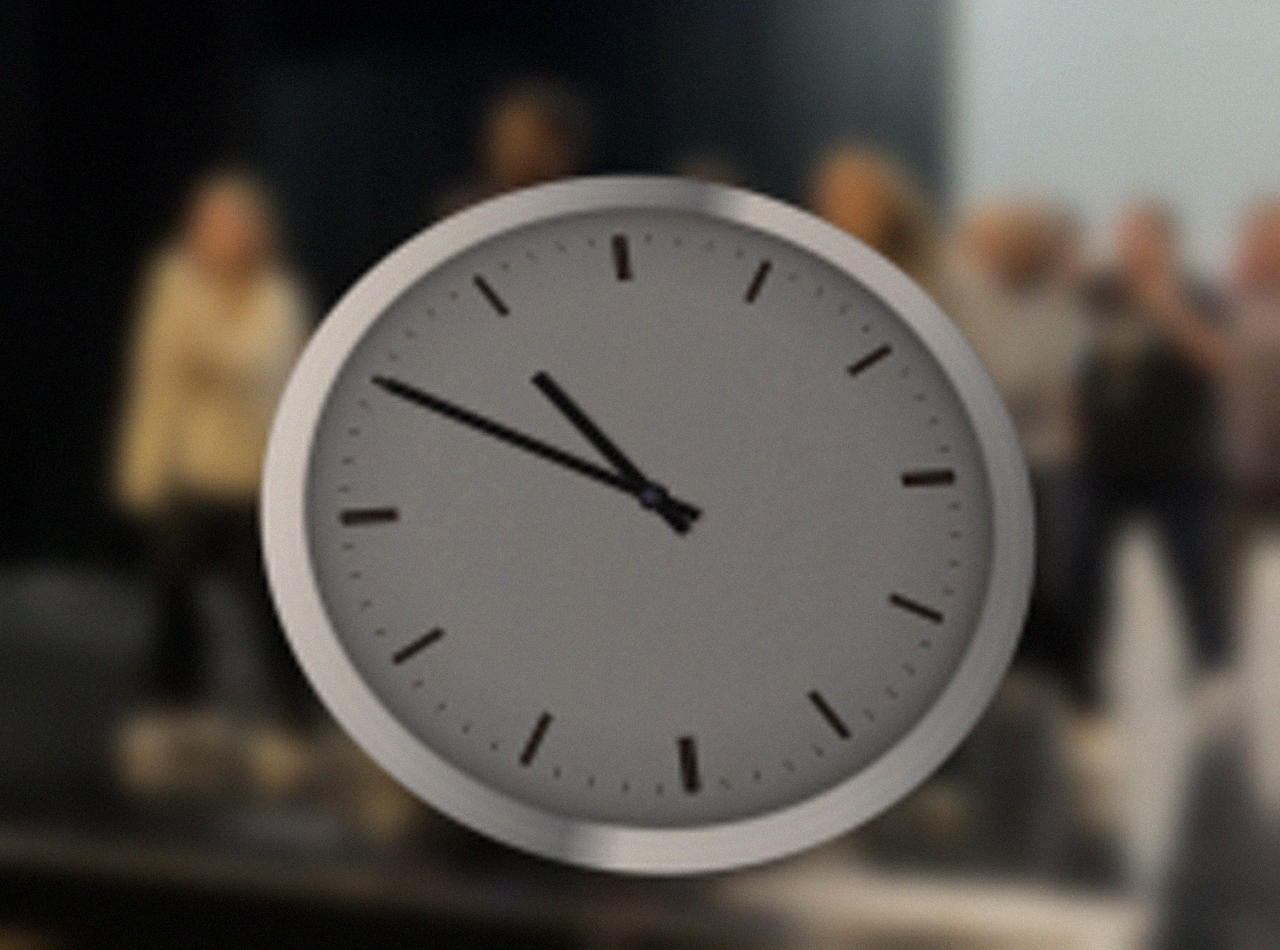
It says 10:50
